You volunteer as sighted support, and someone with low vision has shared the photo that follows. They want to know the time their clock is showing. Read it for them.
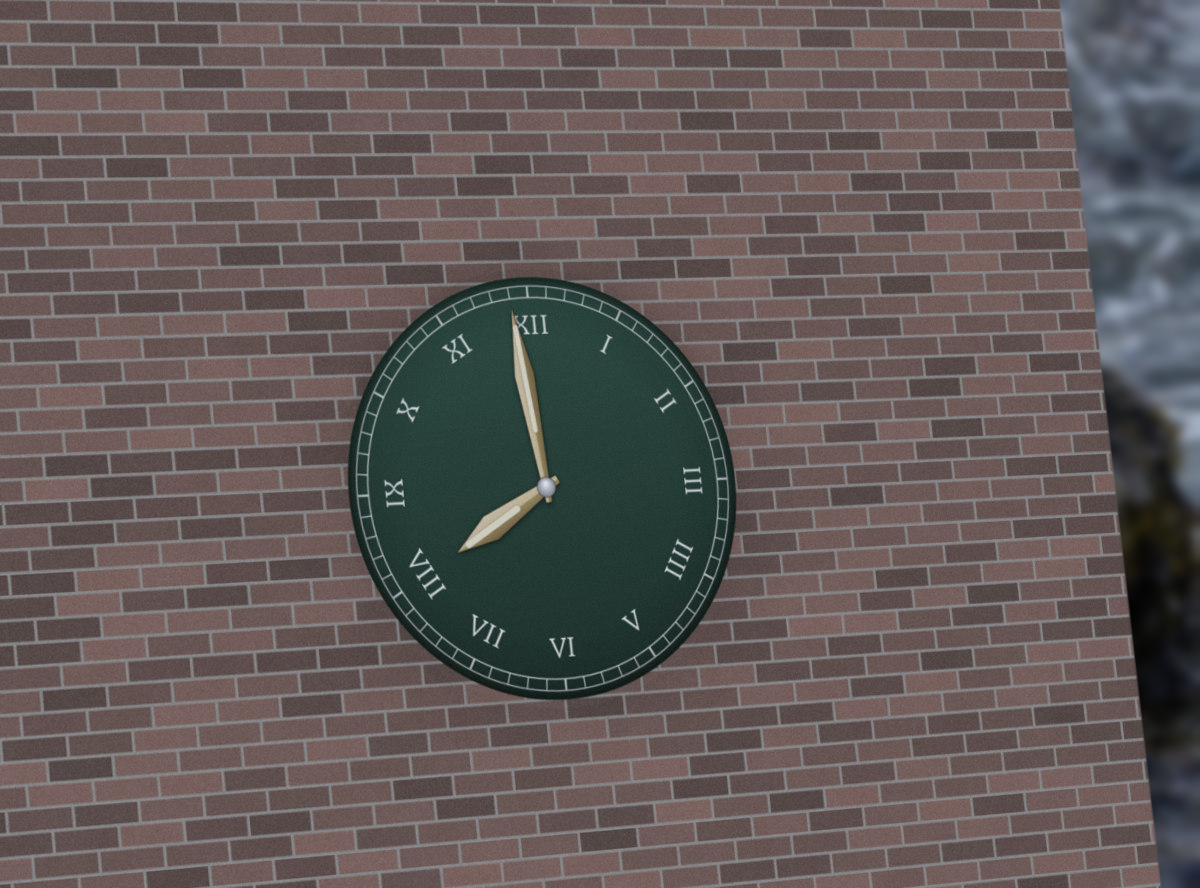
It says 7:59
